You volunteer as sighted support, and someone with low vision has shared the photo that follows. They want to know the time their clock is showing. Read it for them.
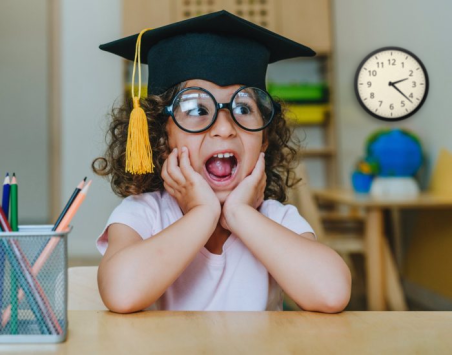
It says 2:22
